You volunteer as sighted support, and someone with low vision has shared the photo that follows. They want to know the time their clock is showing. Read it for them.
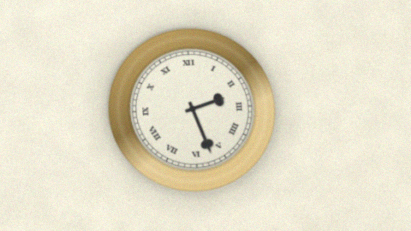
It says 2:27
